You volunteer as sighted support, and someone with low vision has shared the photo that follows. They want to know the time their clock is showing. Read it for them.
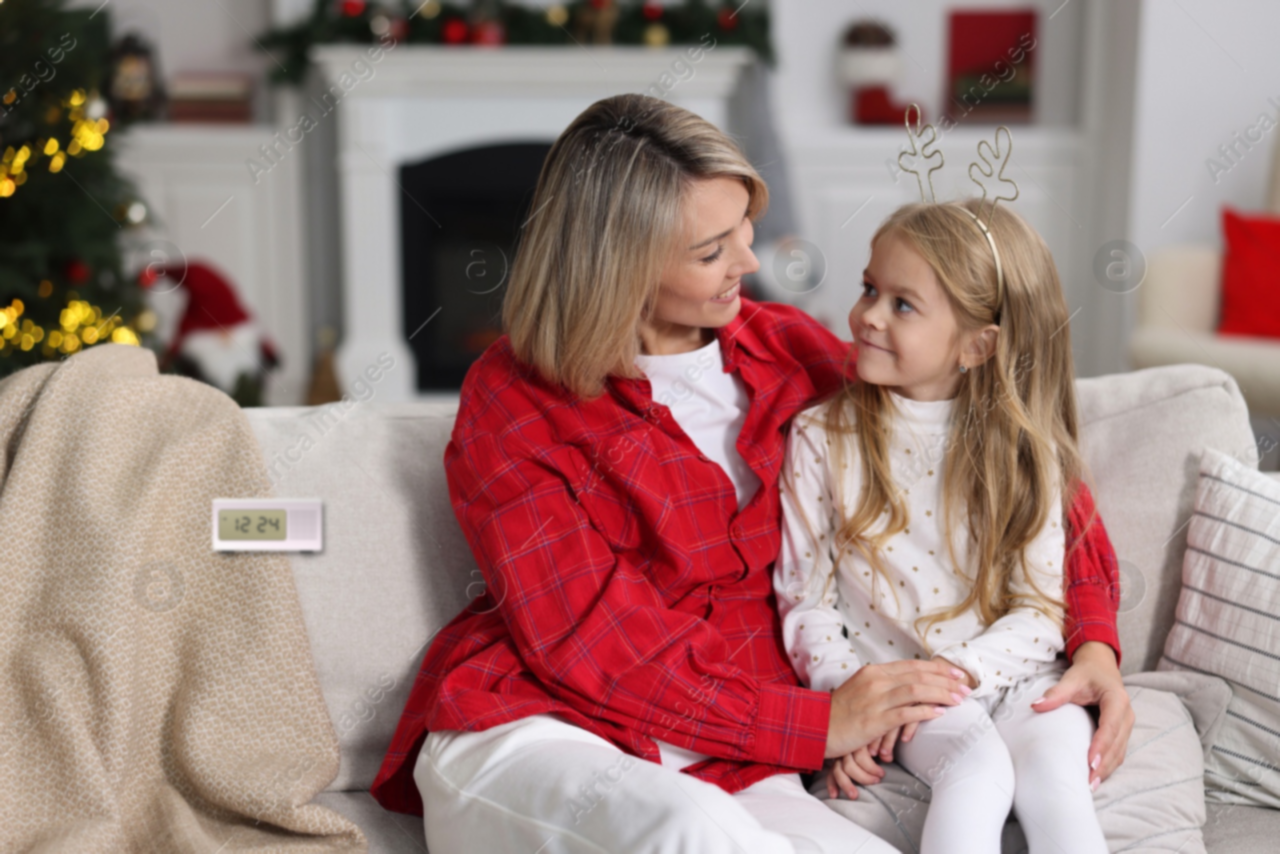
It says 12:24
